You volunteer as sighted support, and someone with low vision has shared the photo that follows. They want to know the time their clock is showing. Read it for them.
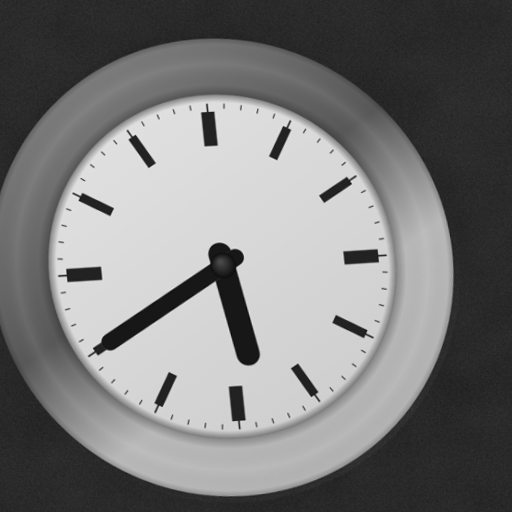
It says 5:40
